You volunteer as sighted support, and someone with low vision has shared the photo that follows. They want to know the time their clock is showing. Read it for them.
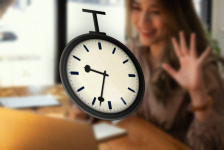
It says 9:33
